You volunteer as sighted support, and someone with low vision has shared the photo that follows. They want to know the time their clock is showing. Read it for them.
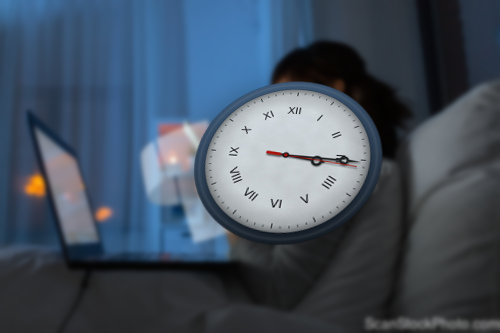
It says 3:15:16
